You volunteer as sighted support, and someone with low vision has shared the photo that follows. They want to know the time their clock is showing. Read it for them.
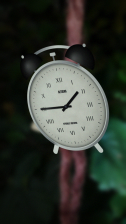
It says 1:45
